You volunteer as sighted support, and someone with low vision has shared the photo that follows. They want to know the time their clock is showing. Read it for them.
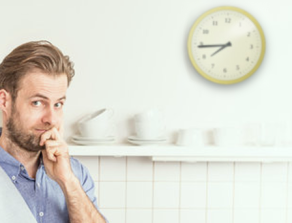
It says 7:44
